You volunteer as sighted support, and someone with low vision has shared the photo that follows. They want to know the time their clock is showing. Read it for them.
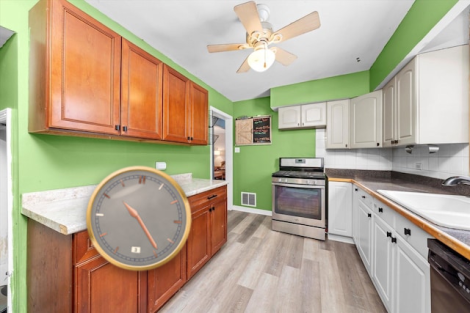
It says 10:24
